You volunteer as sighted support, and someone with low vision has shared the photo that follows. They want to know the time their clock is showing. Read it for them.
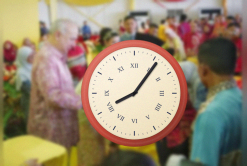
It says 8:06
